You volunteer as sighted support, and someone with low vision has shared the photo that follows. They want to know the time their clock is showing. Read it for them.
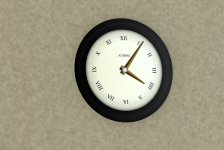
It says 4:06
